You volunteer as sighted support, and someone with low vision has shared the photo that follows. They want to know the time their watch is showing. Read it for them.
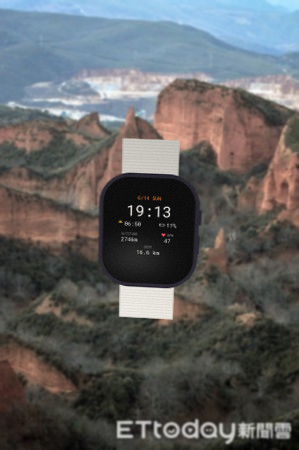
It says 19:13
